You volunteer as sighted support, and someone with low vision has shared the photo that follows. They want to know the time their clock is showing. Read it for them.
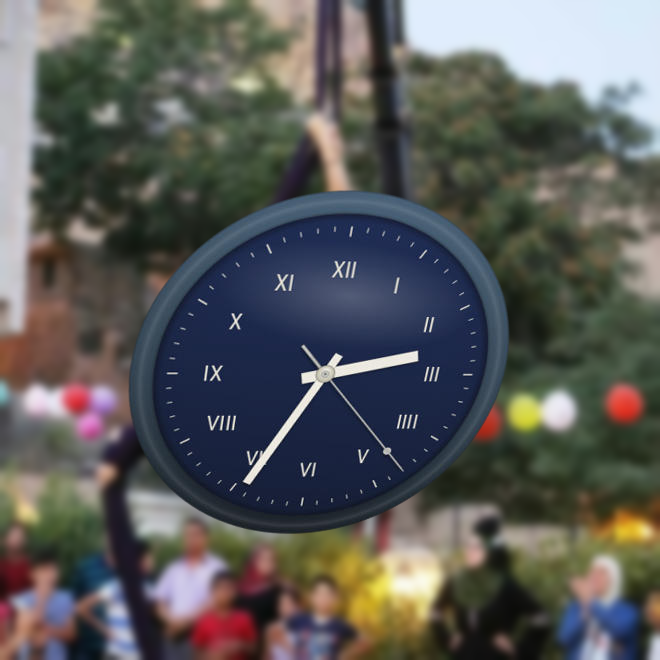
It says 2:34:23
